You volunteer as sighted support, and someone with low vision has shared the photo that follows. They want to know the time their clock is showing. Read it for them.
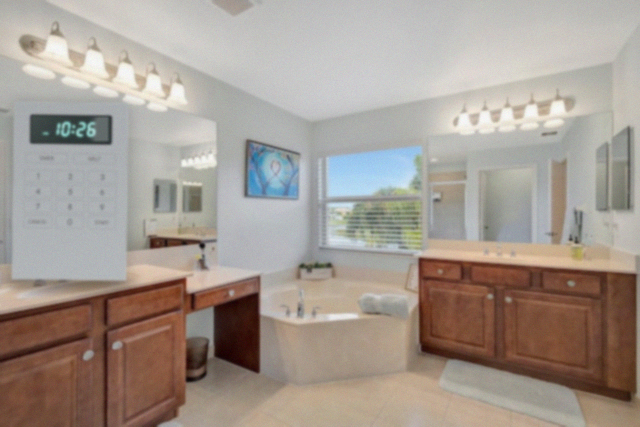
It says 10:26
